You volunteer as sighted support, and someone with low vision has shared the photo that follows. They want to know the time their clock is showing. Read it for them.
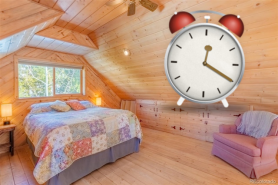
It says 12:20
